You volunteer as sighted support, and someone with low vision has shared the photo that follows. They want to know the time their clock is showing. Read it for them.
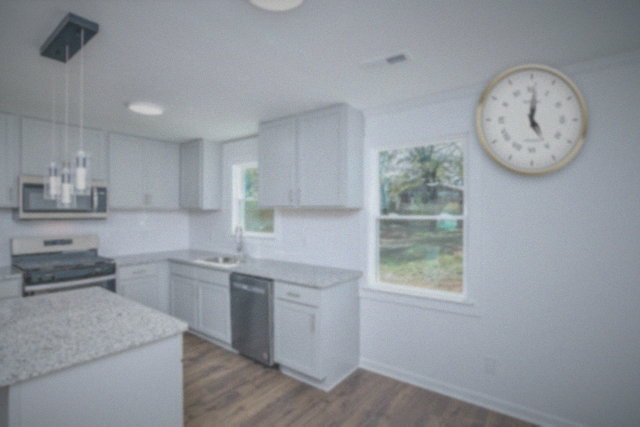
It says 5:01
